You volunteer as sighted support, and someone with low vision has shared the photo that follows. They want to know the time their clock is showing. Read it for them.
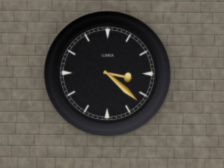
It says 3:22
